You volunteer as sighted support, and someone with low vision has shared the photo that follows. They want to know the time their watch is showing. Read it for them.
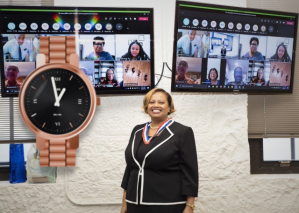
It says 12:58
